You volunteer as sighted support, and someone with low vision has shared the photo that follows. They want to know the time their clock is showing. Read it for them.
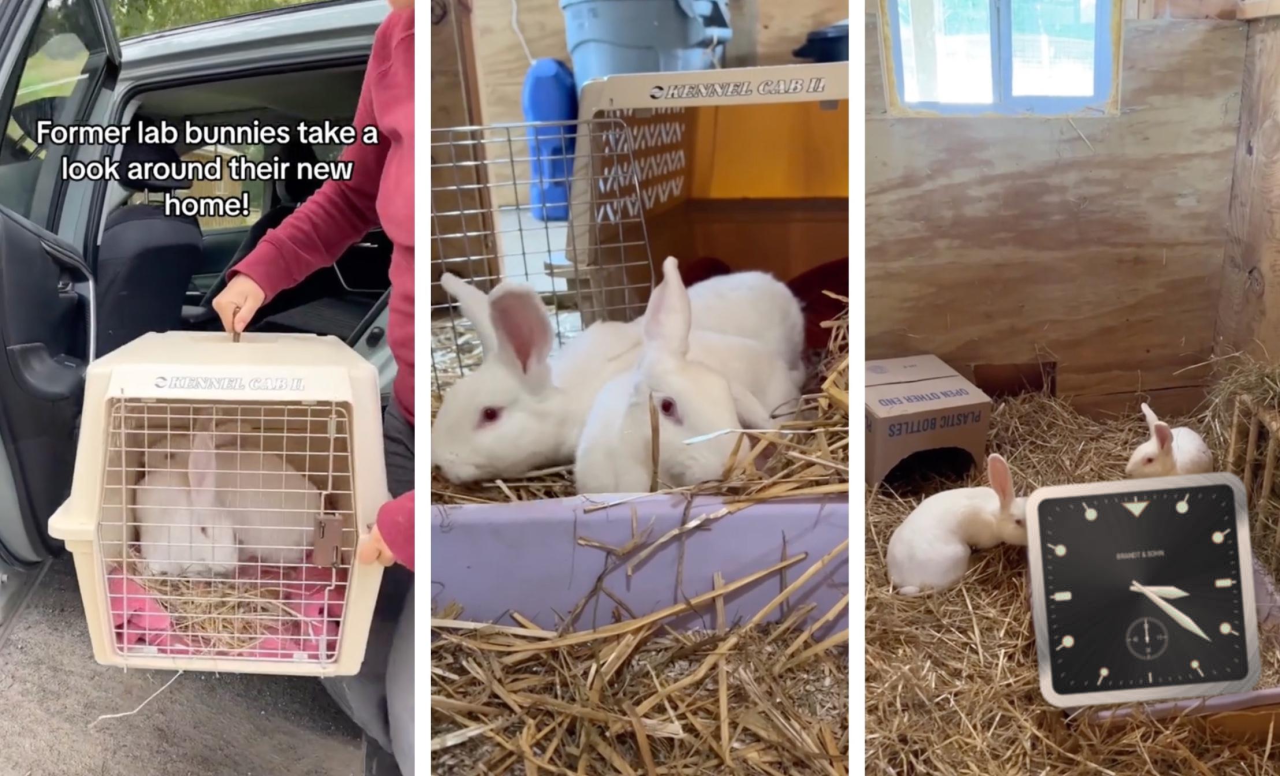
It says 3:22
